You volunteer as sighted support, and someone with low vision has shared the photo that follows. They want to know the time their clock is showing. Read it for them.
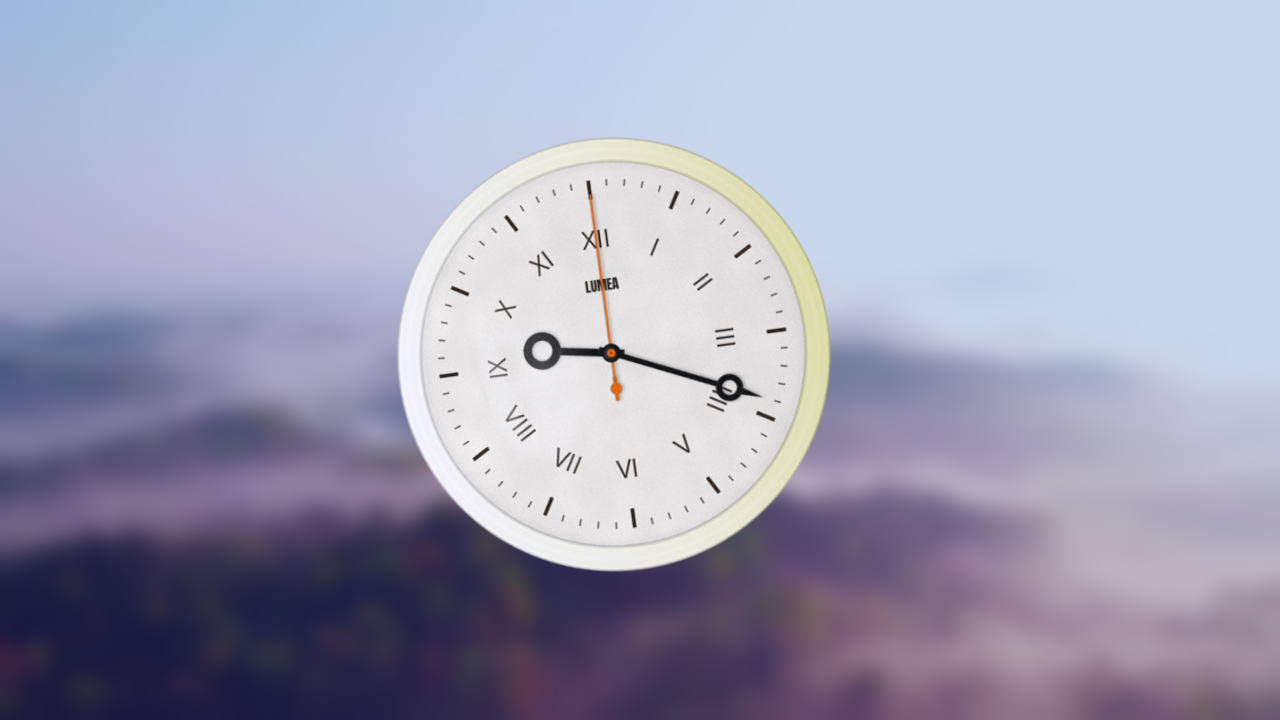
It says 9:19:00
